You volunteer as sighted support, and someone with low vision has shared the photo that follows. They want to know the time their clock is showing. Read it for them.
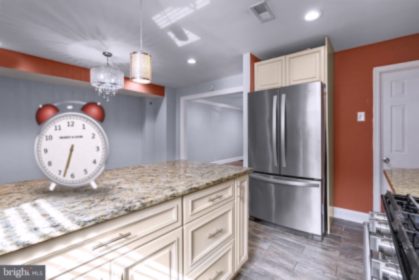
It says 6:33
